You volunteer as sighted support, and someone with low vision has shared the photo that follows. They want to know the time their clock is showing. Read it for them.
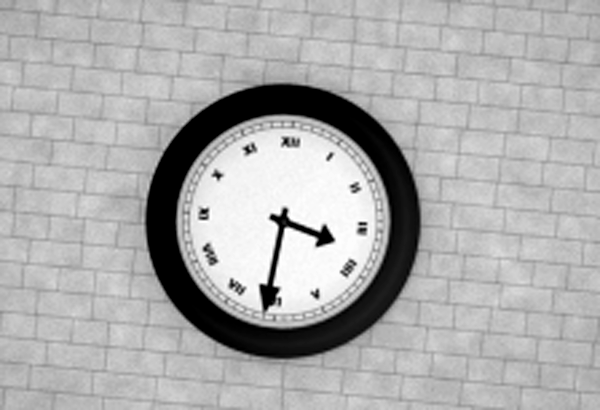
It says 3:31
